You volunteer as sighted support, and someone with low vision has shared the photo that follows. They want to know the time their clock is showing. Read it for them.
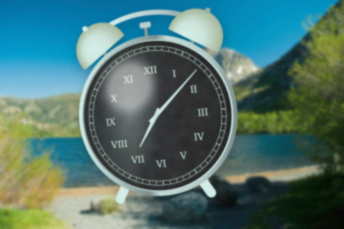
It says 7:08
